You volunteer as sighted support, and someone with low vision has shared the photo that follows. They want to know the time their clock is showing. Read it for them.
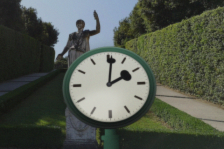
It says 2:01
